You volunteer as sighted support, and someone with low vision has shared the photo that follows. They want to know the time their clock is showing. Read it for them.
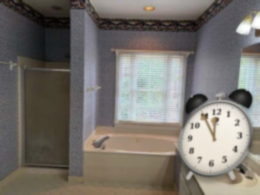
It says 11:55
